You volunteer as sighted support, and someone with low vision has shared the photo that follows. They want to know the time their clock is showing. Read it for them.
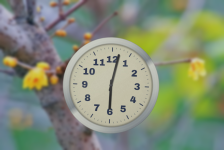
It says 6:02
